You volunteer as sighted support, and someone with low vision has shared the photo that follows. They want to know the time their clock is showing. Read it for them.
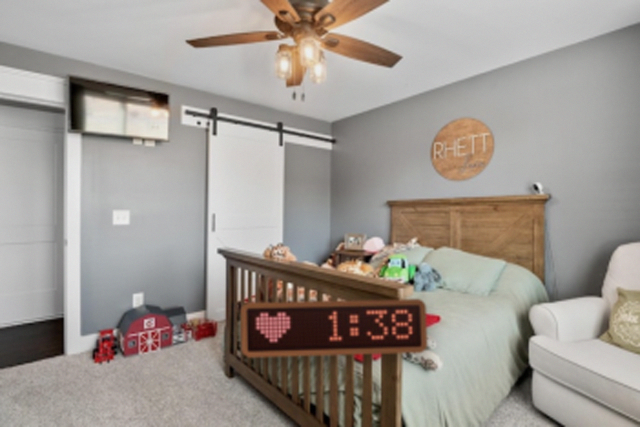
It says 1:38
